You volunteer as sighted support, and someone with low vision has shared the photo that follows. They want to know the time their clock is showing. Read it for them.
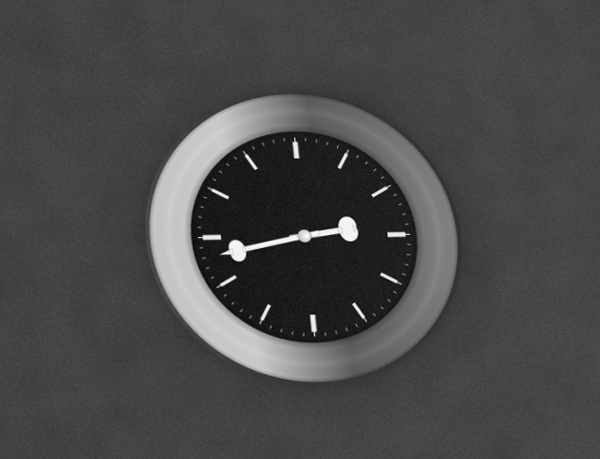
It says 2:43
